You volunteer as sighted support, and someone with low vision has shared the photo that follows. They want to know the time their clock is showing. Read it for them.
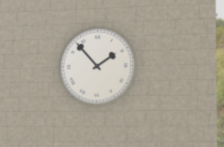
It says 1:53
